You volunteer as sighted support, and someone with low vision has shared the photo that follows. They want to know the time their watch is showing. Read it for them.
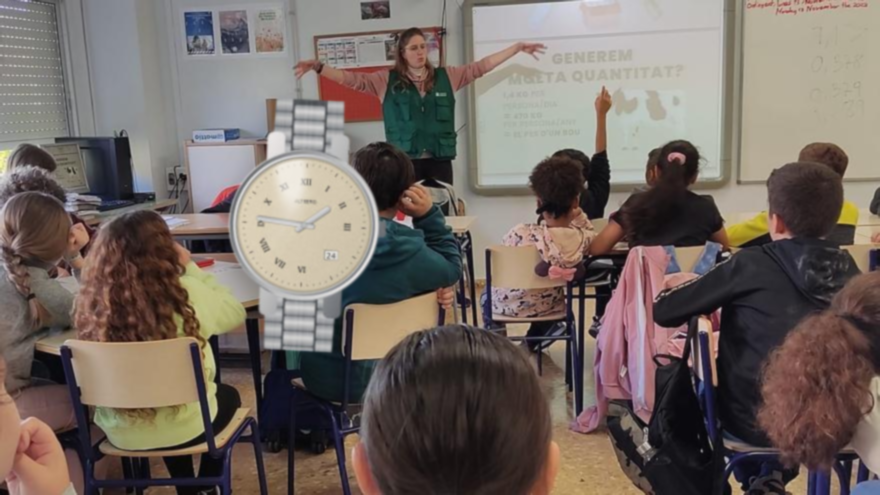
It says 1:46
